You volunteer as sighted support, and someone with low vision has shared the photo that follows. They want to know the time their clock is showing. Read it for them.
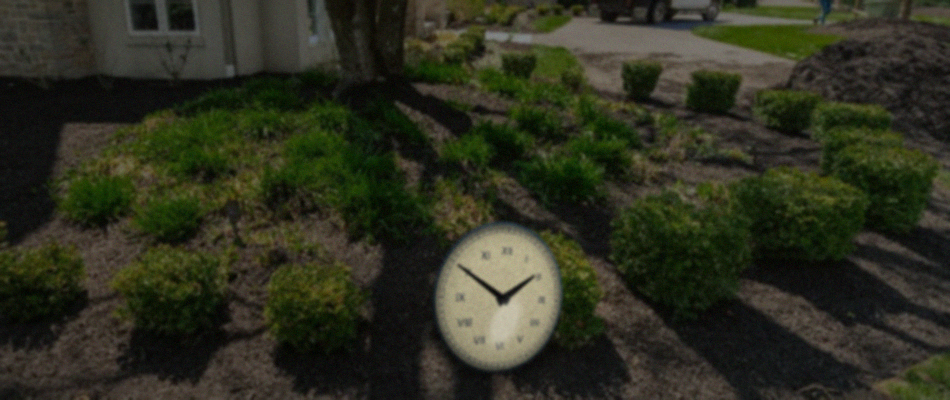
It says 1:50
